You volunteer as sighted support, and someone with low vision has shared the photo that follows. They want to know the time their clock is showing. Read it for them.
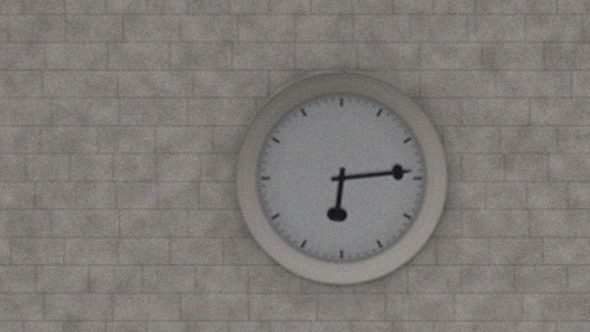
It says 6:14
